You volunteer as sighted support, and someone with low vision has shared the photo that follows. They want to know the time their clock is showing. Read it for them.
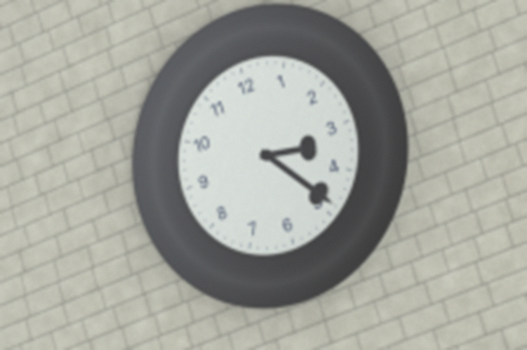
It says 3:24
